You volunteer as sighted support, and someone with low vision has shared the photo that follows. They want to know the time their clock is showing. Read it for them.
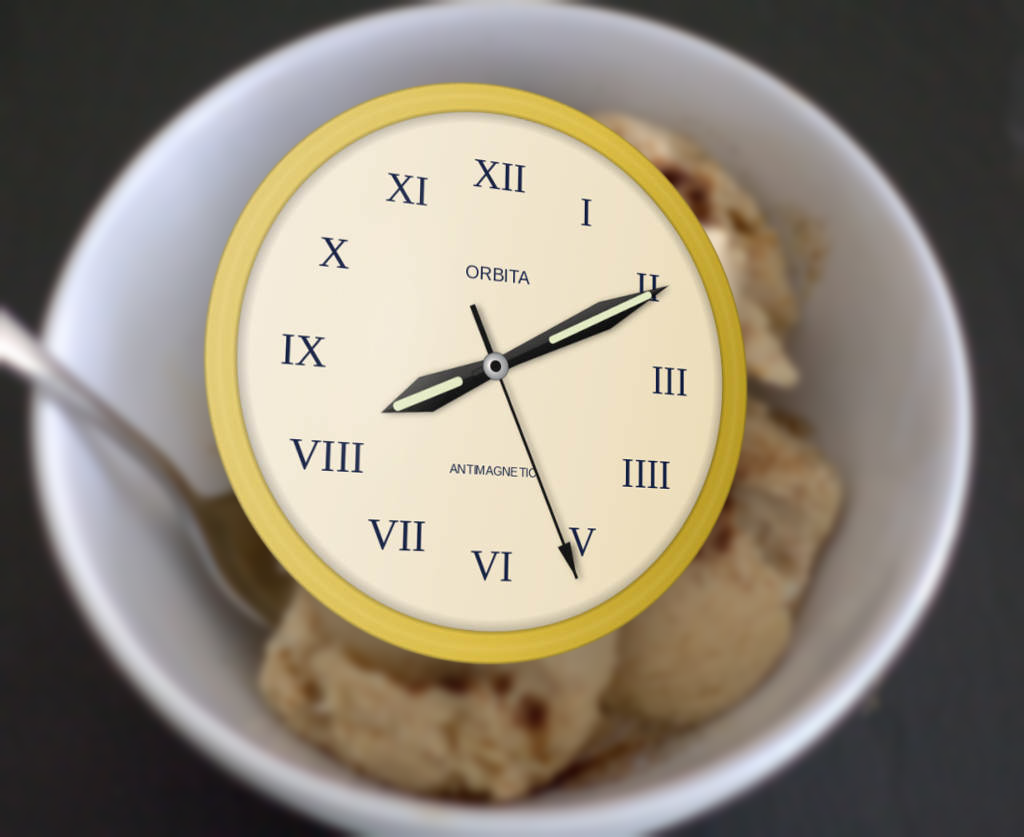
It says 8:10:26
